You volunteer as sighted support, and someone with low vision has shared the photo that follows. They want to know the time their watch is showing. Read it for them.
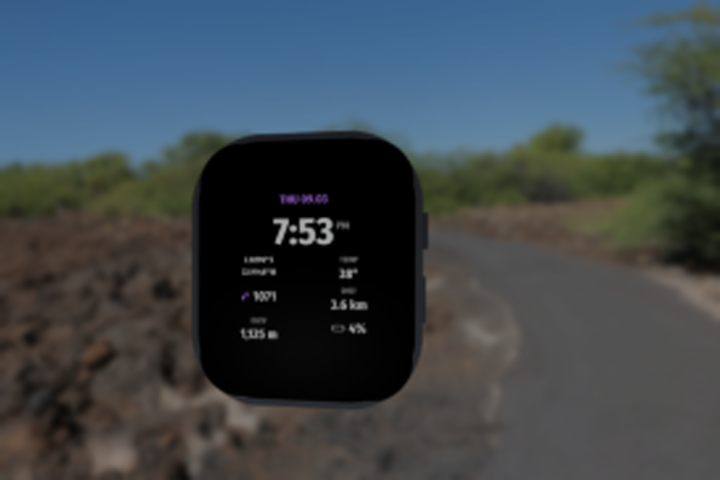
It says 7:53
